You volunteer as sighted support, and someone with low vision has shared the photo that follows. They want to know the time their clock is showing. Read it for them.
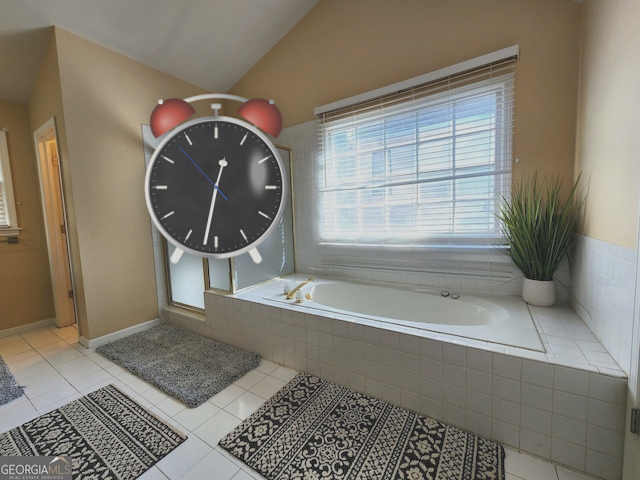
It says 12:31:53
